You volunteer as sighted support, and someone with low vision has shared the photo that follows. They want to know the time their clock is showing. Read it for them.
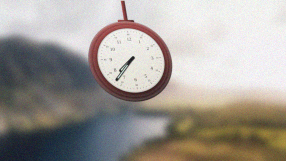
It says 7:37
